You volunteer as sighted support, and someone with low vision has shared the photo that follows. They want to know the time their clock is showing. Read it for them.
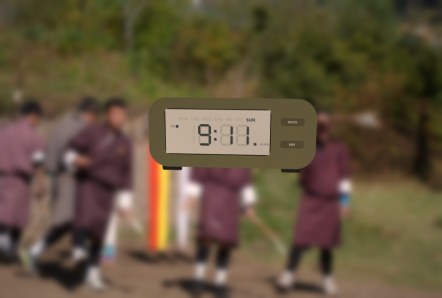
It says 9:11
